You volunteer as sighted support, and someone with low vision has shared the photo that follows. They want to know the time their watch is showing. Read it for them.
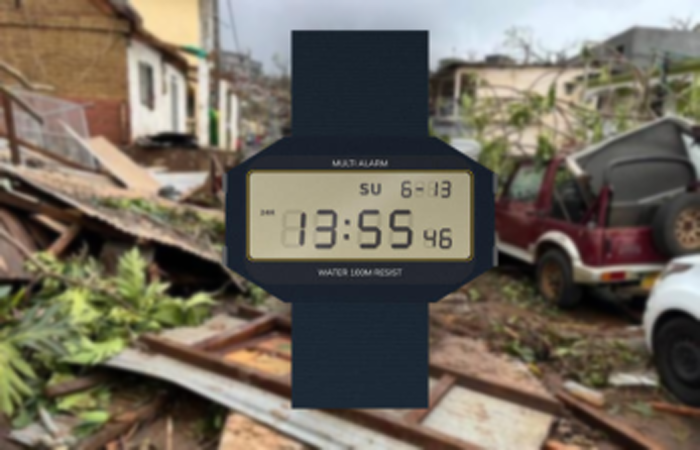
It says 13:55:46
